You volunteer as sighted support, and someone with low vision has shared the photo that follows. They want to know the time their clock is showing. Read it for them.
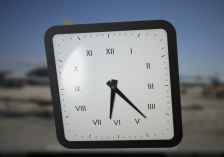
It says 6:23
